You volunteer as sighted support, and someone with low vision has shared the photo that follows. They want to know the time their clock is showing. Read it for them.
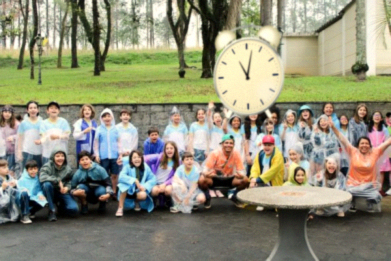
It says 11:02
